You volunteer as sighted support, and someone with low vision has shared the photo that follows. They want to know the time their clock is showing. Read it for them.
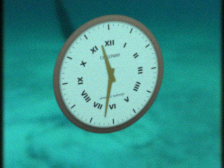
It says 11:32
